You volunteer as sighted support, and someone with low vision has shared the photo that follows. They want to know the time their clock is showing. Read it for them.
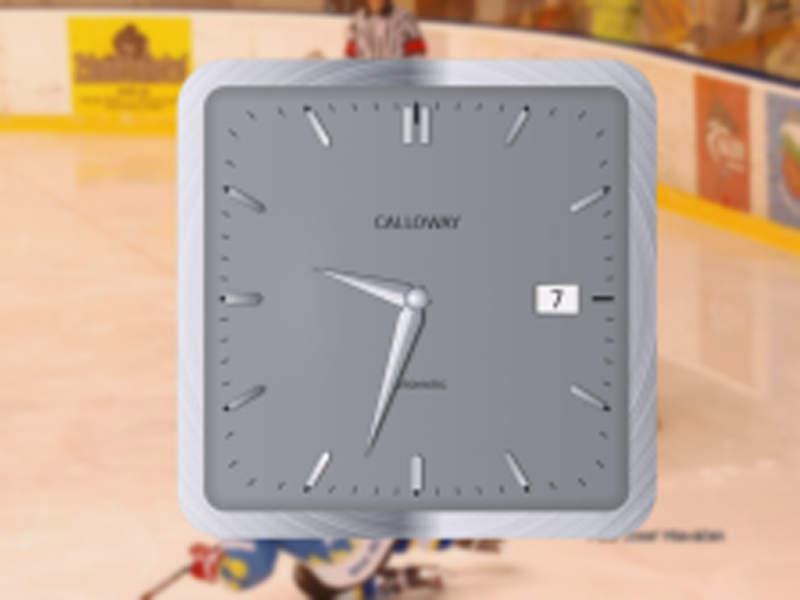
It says 9:33
